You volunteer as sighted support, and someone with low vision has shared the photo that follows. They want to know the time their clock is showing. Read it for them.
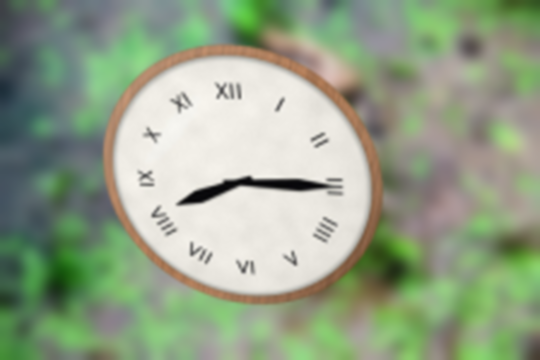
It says 8:15
